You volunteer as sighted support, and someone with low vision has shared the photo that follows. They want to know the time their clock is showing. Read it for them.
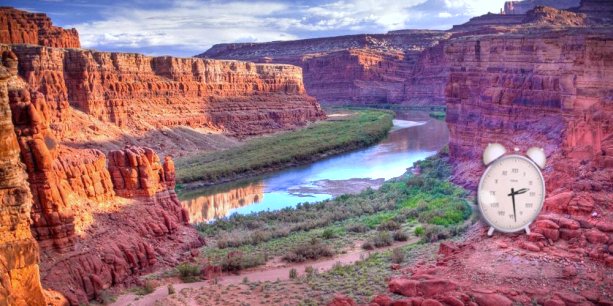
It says 2:28
